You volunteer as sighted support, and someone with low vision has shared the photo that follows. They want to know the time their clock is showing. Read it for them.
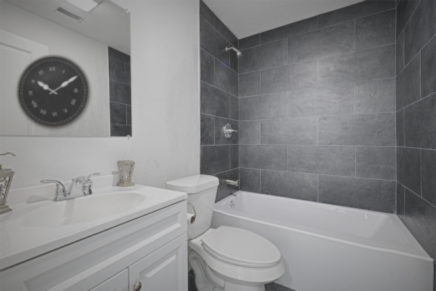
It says 10:10
